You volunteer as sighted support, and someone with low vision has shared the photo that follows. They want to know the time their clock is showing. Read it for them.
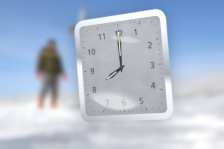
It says 8:00
